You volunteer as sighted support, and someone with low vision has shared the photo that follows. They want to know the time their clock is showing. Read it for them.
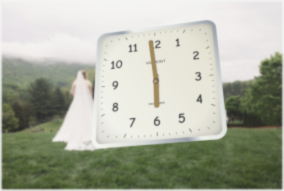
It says 5:59
